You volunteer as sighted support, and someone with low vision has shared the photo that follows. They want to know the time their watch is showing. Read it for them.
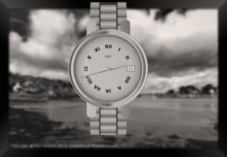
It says 2:42
